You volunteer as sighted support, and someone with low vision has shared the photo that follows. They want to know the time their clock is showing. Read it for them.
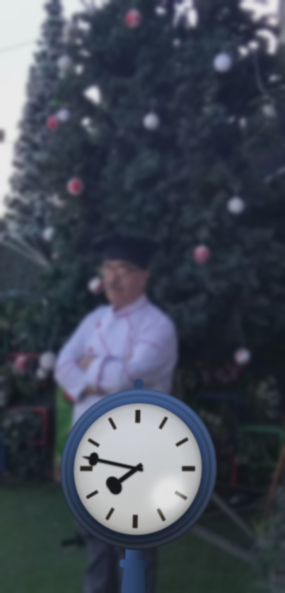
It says 7:47
